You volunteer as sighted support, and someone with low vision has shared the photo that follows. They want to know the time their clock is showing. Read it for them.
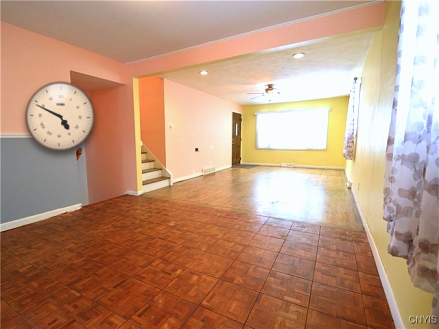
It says 4:49
